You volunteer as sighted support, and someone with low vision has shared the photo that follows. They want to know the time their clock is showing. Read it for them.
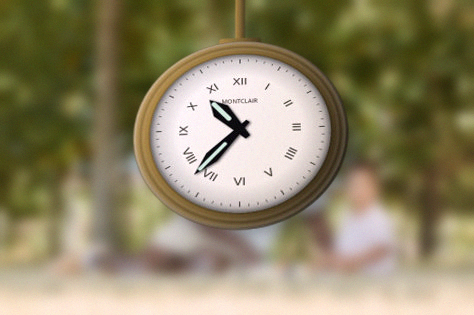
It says 10:37
